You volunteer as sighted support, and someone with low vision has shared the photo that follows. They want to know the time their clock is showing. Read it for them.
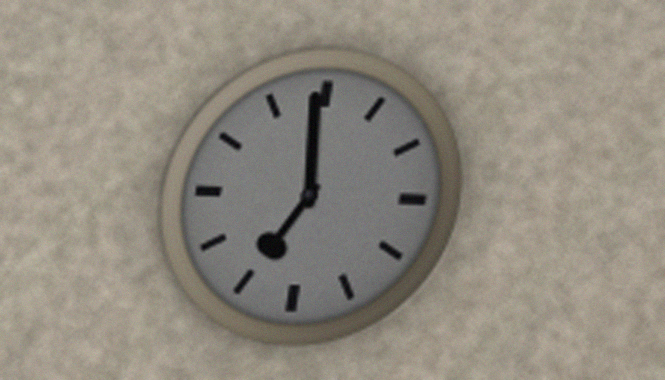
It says 6:59
